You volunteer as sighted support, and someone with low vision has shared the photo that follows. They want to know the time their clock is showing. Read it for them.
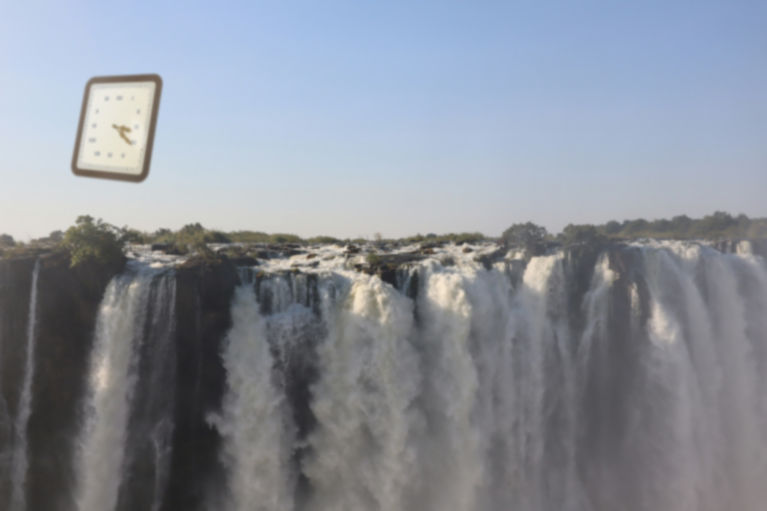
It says 3:21
